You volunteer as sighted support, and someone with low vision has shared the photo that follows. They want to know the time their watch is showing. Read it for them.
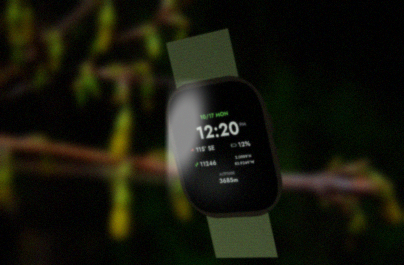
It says 12:20
